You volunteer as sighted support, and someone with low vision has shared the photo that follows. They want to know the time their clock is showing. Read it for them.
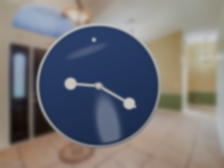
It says 9:21
